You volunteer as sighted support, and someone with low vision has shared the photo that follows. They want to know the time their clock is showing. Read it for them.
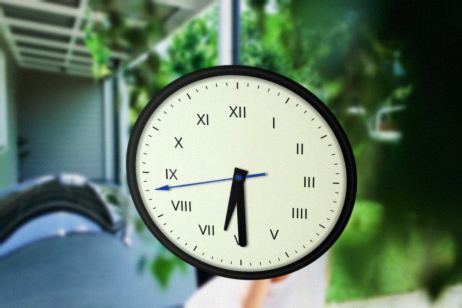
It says 6:29:43
